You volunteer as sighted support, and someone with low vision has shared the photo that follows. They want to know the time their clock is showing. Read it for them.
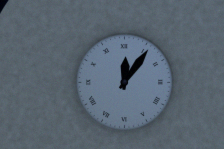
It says 12:06
